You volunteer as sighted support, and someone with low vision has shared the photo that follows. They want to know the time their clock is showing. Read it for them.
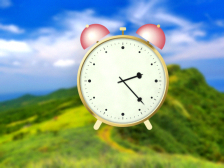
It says 2:23
